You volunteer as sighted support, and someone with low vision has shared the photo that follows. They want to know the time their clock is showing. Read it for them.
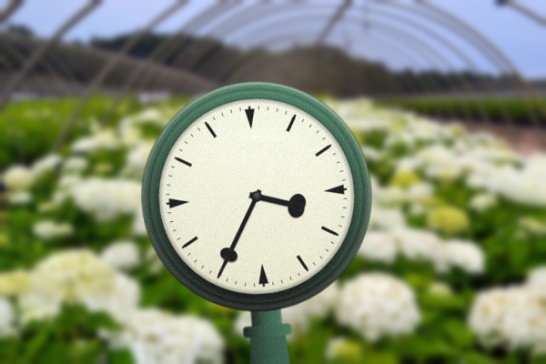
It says 3:35
